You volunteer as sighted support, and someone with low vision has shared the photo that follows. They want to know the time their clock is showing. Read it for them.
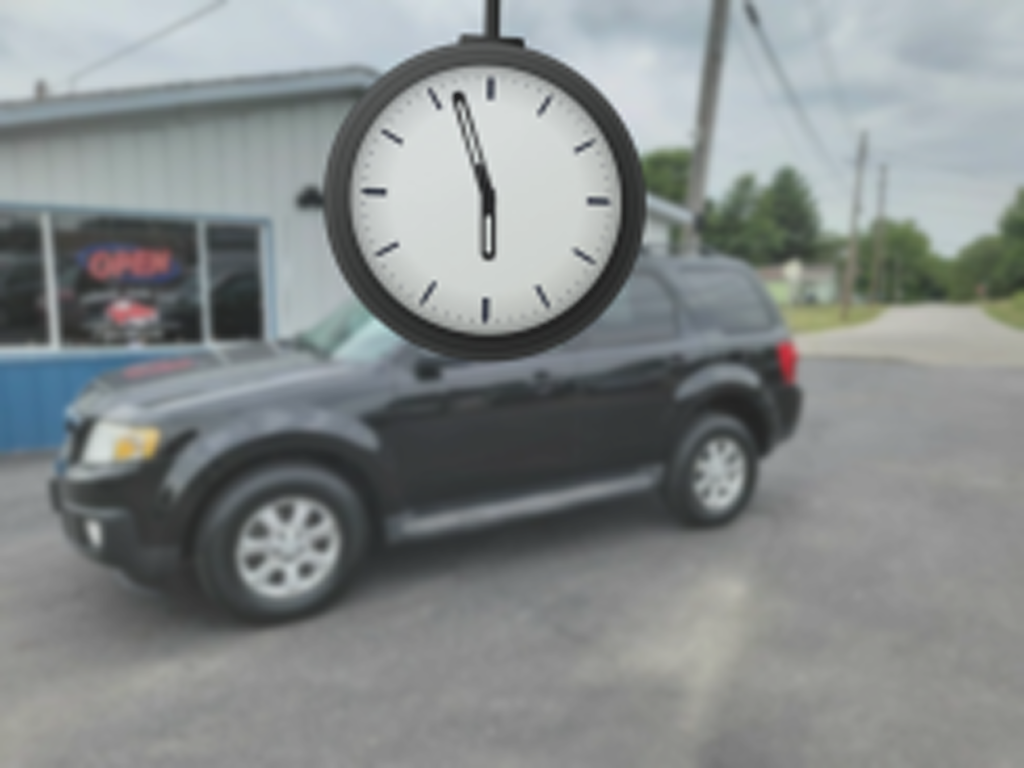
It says 5:57
